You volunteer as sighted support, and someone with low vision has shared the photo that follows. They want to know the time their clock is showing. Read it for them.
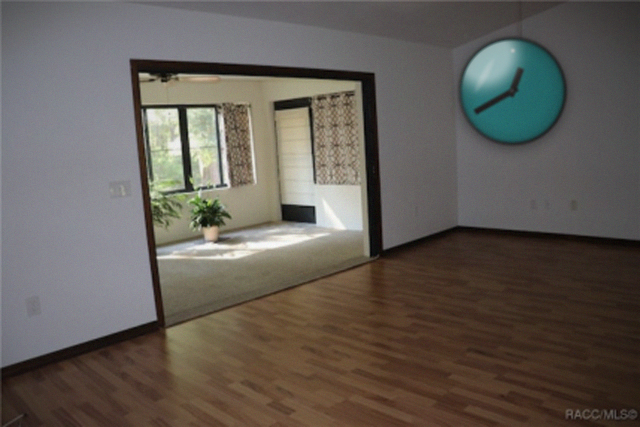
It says 12:40
